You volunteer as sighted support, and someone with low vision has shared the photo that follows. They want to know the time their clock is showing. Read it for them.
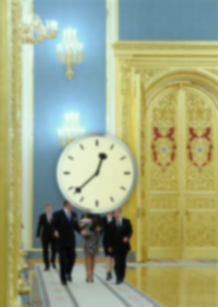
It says 12:38
